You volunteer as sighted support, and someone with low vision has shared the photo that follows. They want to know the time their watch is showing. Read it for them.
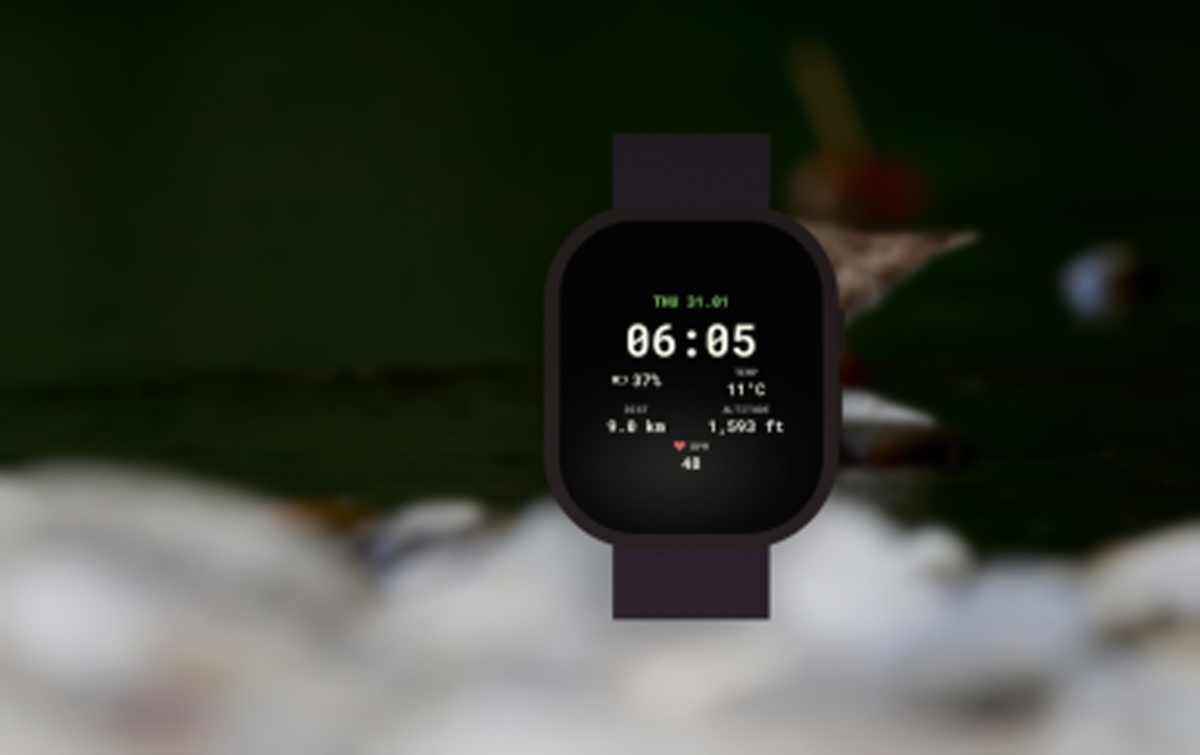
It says 6:05
